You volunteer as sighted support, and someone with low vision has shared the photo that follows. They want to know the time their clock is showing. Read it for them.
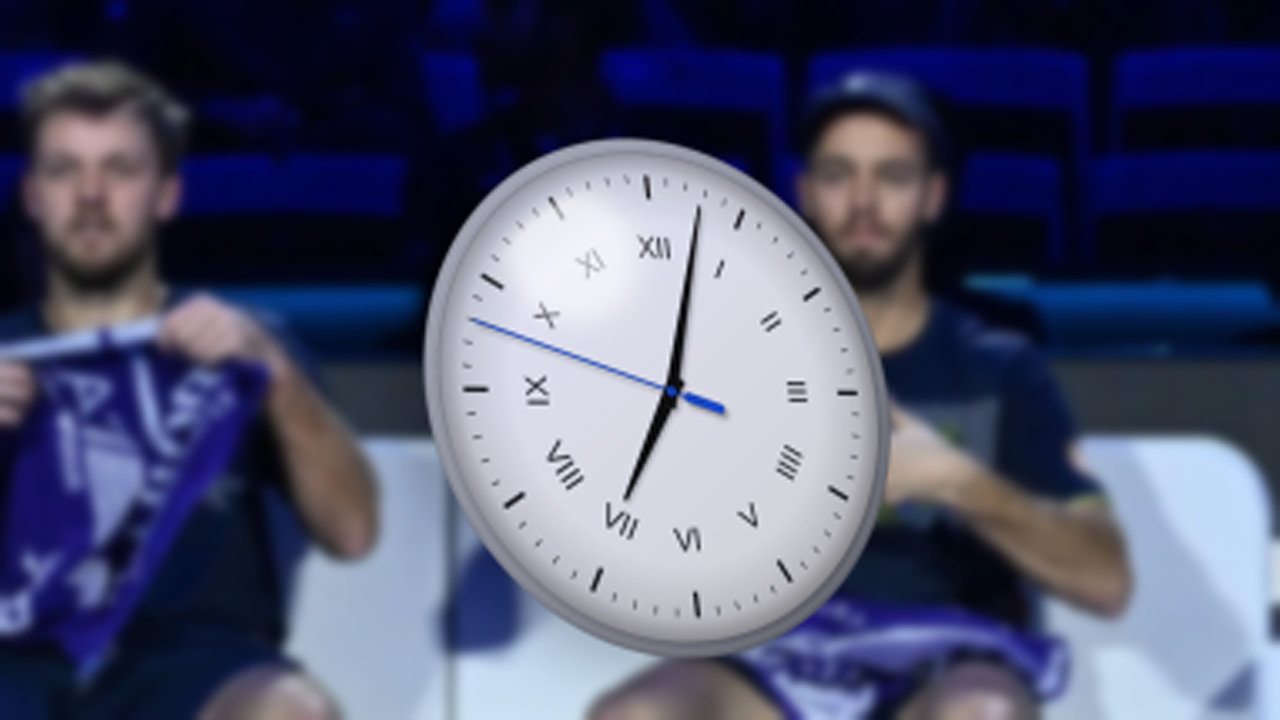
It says 7:02:48
